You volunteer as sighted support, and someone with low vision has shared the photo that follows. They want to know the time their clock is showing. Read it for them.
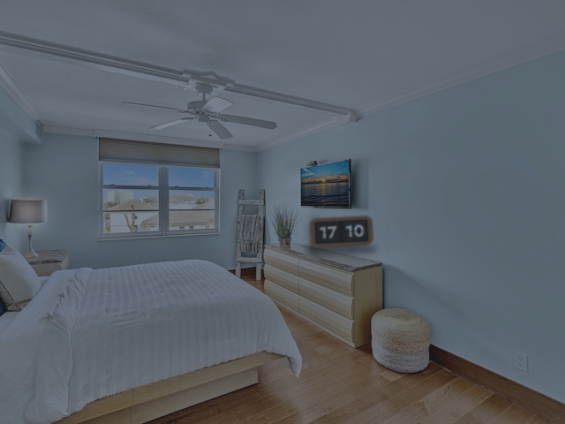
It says 17:10
